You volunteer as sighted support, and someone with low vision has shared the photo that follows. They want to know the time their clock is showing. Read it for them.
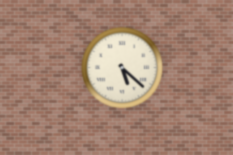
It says 5:22
